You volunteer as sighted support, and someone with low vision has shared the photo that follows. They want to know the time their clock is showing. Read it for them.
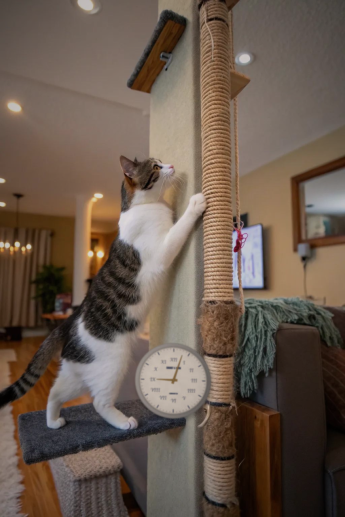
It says 9:03
